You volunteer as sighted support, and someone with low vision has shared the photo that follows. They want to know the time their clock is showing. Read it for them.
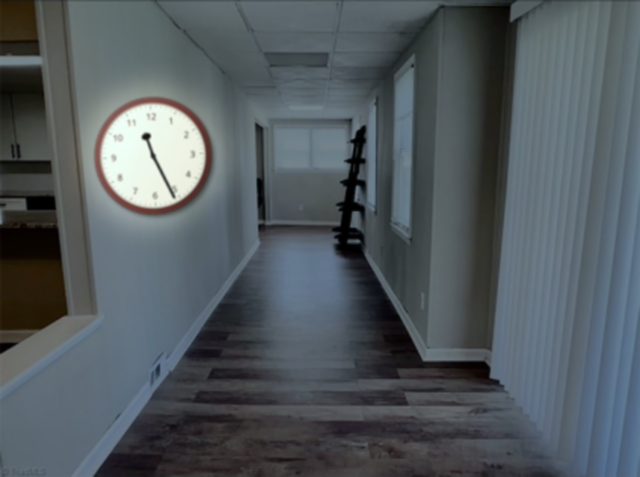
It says 11:26
